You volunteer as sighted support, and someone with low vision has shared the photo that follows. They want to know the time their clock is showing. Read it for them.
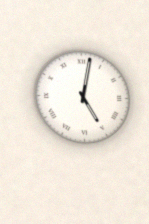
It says 5:02
